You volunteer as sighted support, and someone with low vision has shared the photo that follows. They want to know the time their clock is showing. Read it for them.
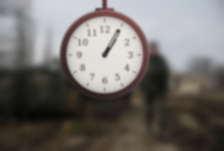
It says 1:05
